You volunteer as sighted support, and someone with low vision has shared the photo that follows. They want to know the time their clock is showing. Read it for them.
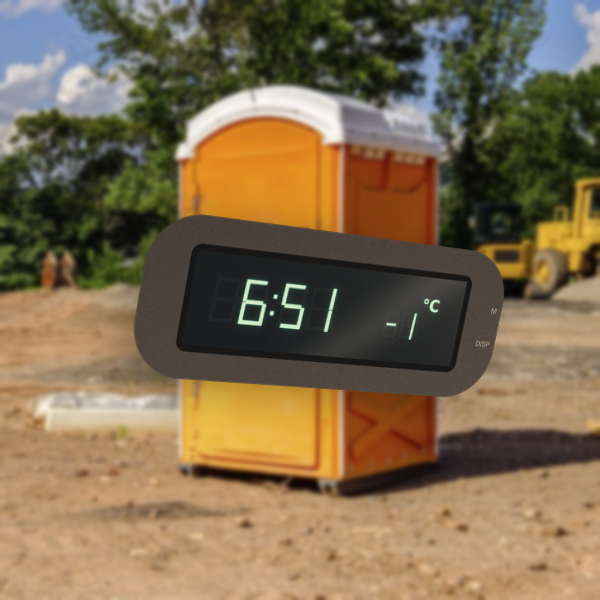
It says 6:51
